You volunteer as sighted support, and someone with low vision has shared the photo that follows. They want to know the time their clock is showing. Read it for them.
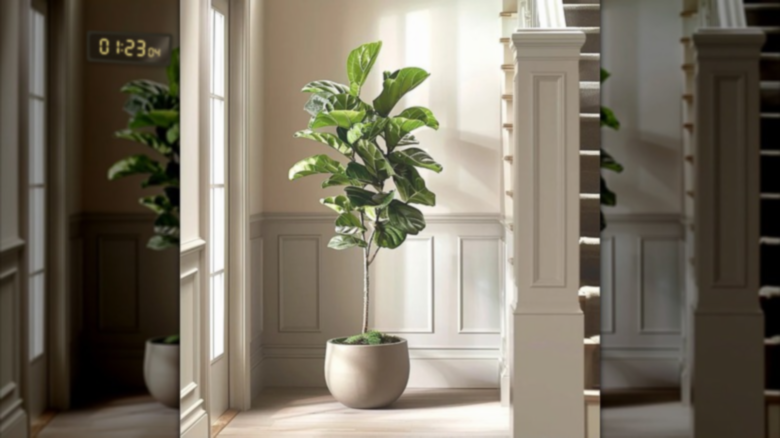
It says 1:23
